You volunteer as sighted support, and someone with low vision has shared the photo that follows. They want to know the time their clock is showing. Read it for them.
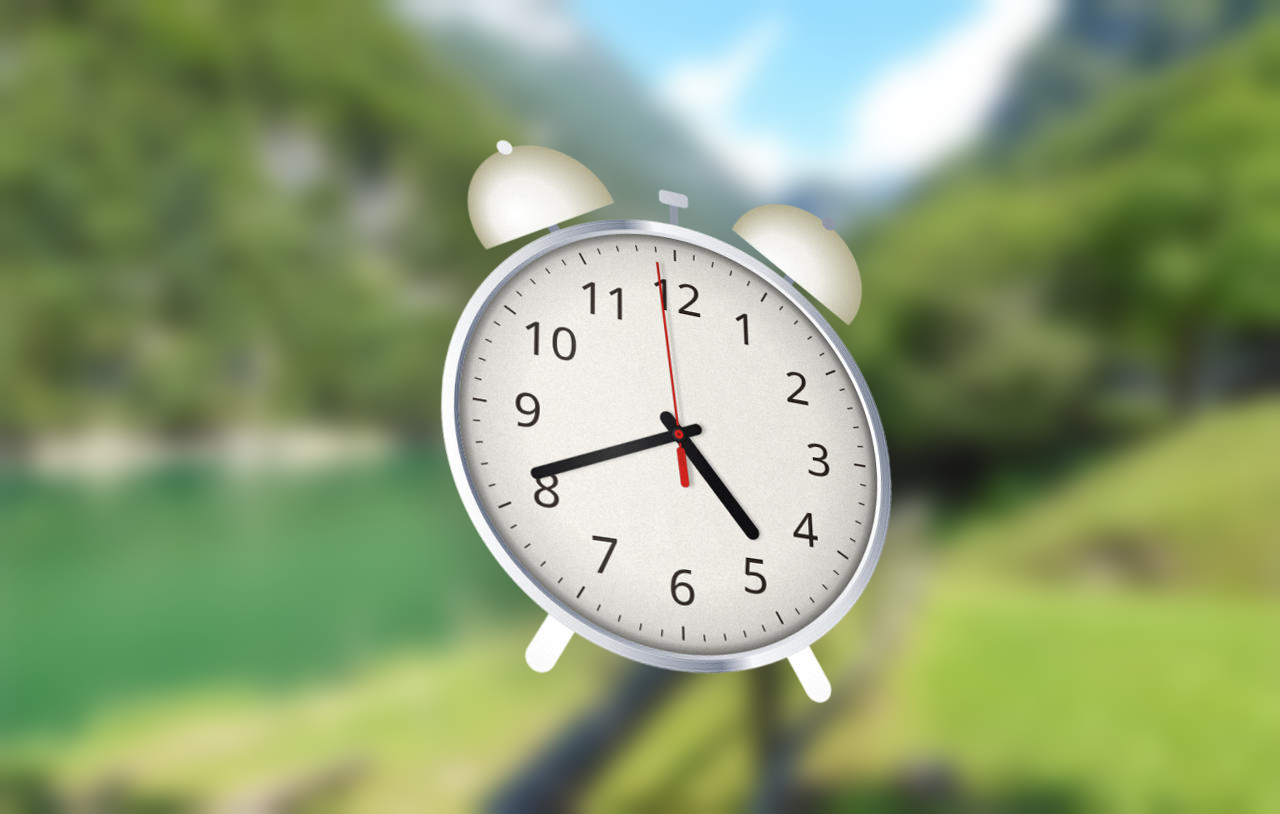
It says 4:40:59
